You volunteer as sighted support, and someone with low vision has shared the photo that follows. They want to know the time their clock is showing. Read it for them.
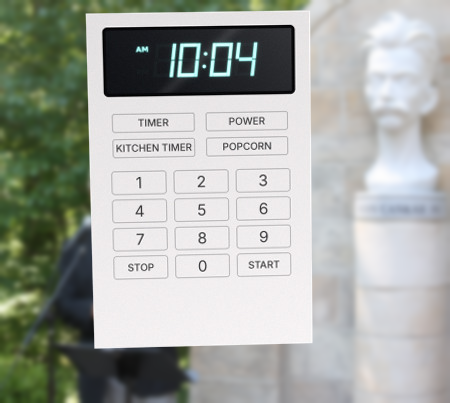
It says 10:04
